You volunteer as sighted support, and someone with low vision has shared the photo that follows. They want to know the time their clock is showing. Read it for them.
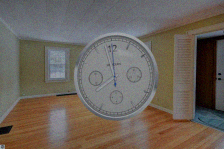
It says 7:58
